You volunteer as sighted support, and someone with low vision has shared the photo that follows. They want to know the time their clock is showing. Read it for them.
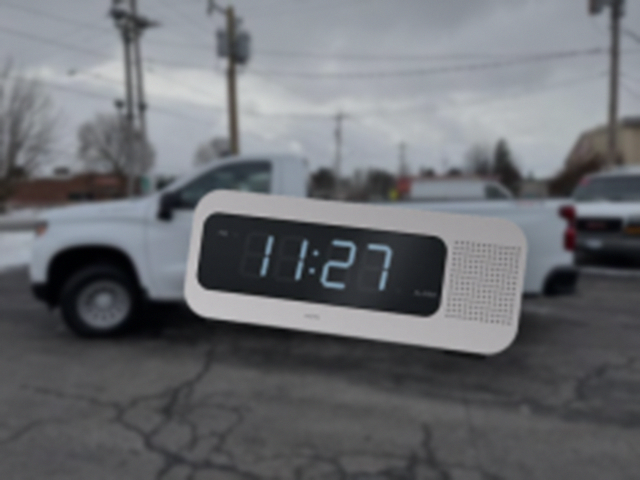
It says 11:27
